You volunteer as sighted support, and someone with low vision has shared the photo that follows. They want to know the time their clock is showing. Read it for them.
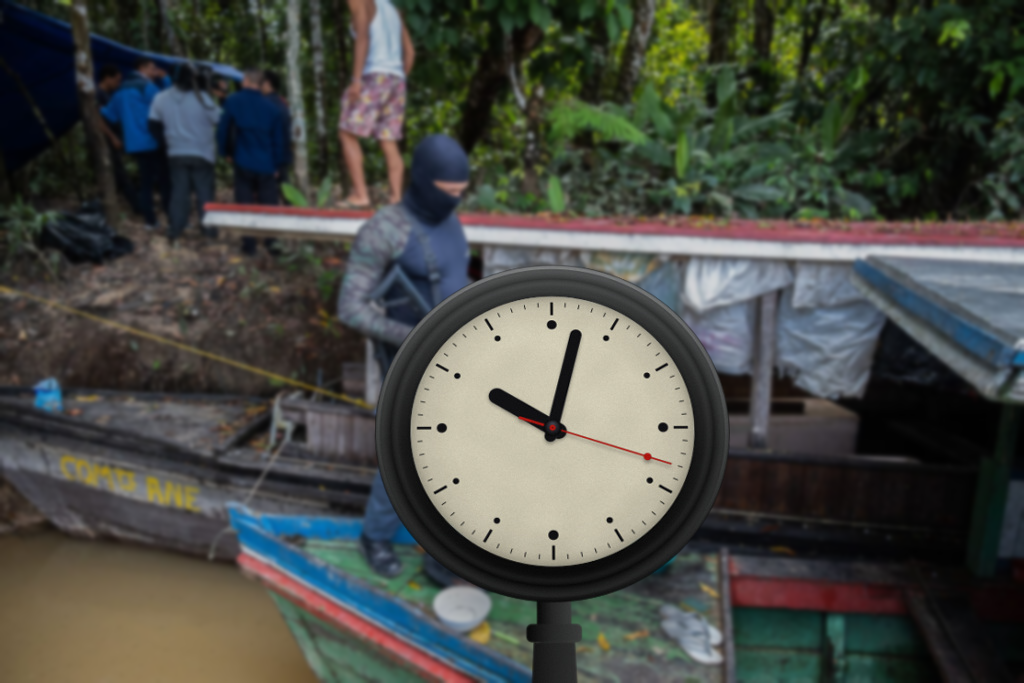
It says 10:02:18
